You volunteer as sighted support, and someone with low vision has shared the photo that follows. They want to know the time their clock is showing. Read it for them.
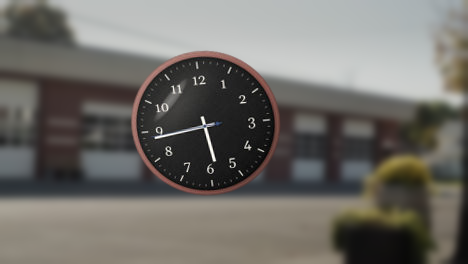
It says 5:43:44
